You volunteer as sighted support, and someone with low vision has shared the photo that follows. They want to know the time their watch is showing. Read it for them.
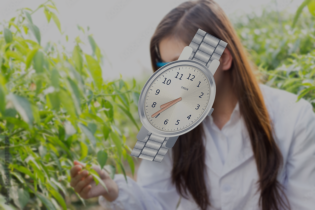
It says 7:36
